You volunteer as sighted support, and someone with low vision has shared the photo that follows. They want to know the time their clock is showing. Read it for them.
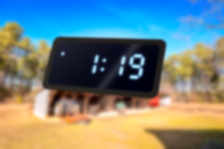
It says 1:19
